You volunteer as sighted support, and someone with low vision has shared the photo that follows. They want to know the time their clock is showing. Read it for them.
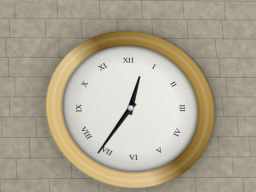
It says 12:36
